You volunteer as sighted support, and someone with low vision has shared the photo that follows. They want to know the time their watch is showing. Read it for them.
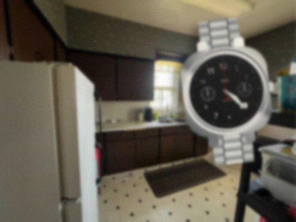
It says 4:23
